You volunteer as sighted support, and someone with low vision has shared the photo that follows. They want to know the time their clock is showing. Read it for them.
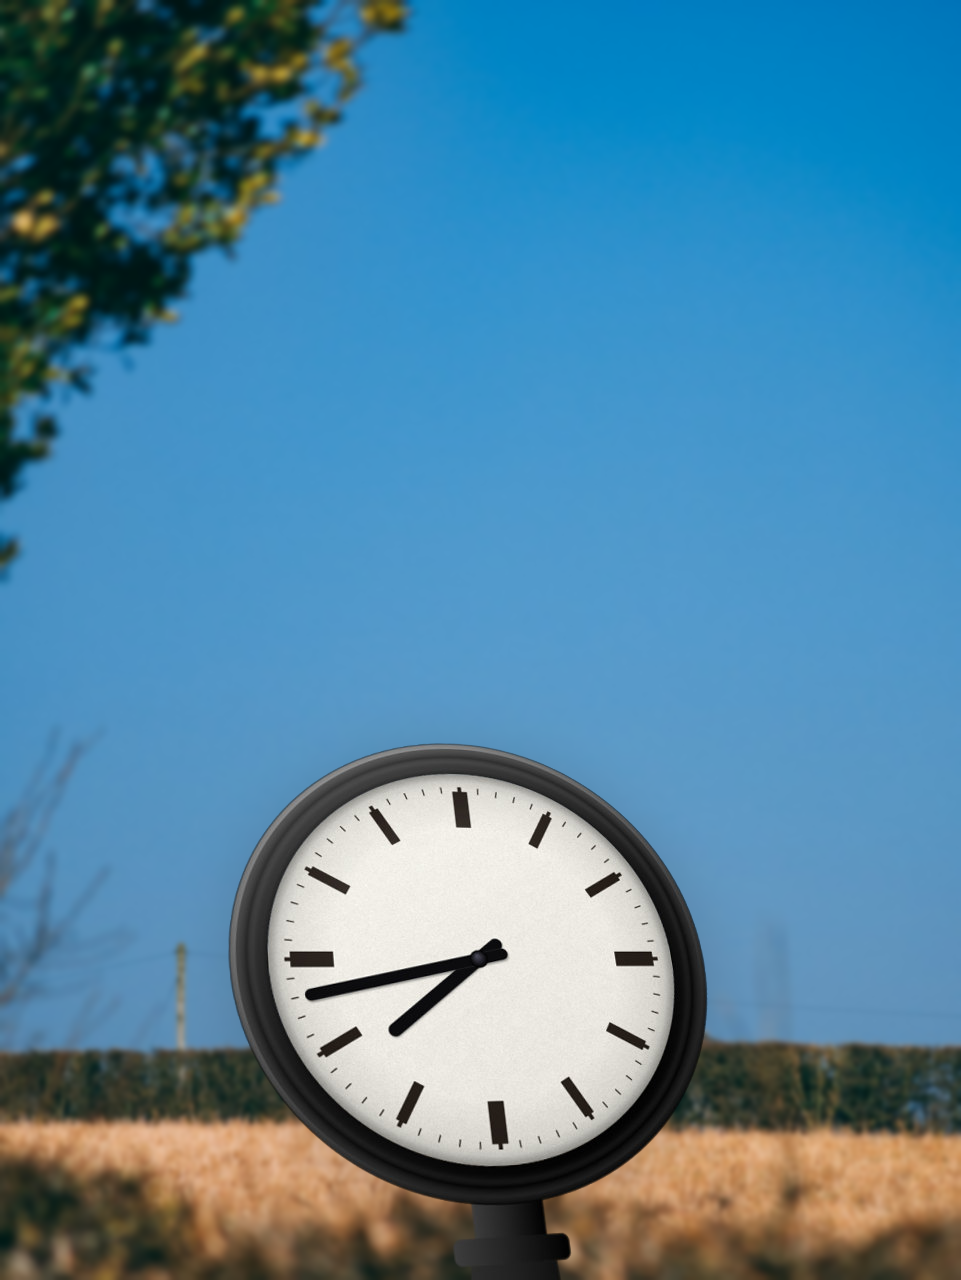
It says 7:43
